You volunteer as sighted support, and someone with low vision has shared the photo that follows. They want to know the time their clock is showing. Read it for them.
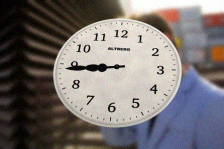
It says 8:44
